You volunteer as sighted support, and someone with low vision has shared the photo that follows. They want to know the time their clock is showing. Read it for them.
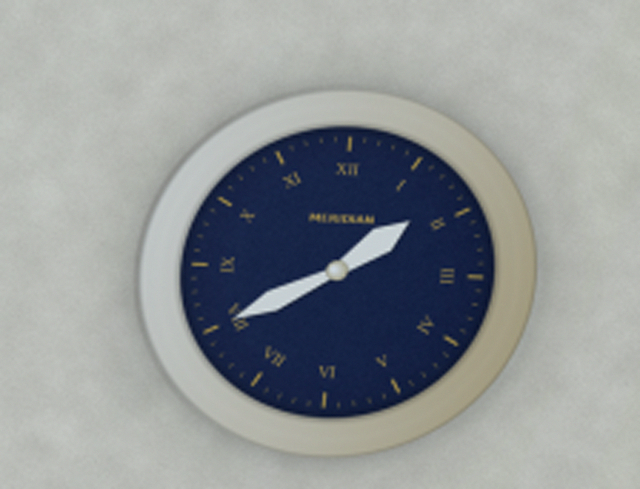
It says 1:40
